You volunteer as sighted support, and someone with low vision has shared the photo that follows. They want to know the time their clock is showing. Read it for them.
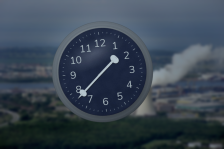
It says 1:38
